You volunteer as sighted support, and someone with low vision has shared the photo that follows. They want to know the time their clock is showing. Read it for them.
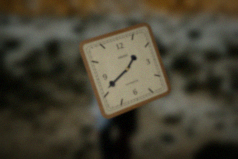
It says 1:41
